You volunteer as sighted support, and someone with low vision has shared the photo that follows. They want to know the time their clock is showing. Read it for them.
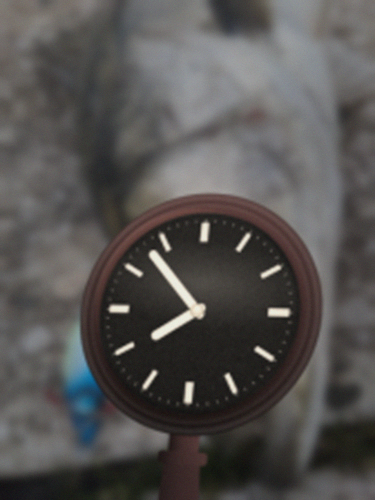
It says 7:53
